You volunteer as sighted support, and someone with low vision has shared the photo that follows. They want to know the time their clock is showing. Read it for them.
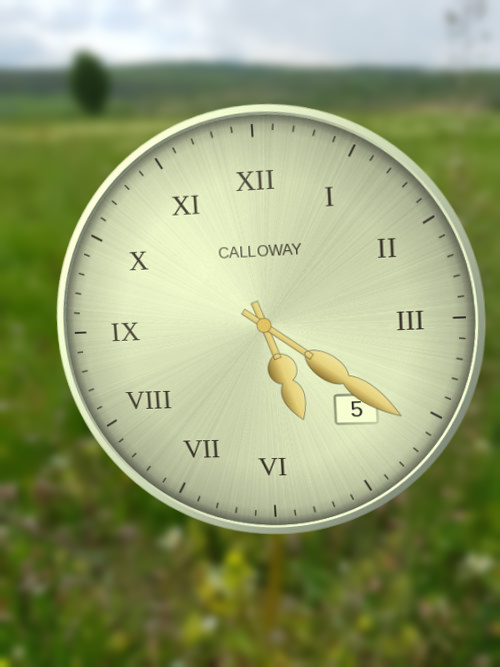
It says 5:21
